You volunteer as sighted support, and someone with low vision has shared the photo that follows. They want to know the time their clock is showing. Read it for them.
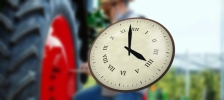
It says 3:58
